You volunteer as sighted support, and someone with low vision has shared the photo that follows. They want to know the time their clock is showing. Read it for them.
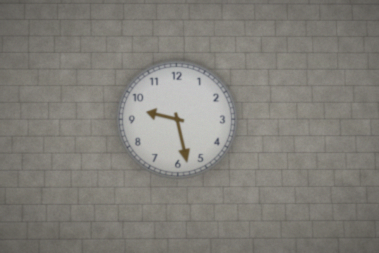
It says 9:28
